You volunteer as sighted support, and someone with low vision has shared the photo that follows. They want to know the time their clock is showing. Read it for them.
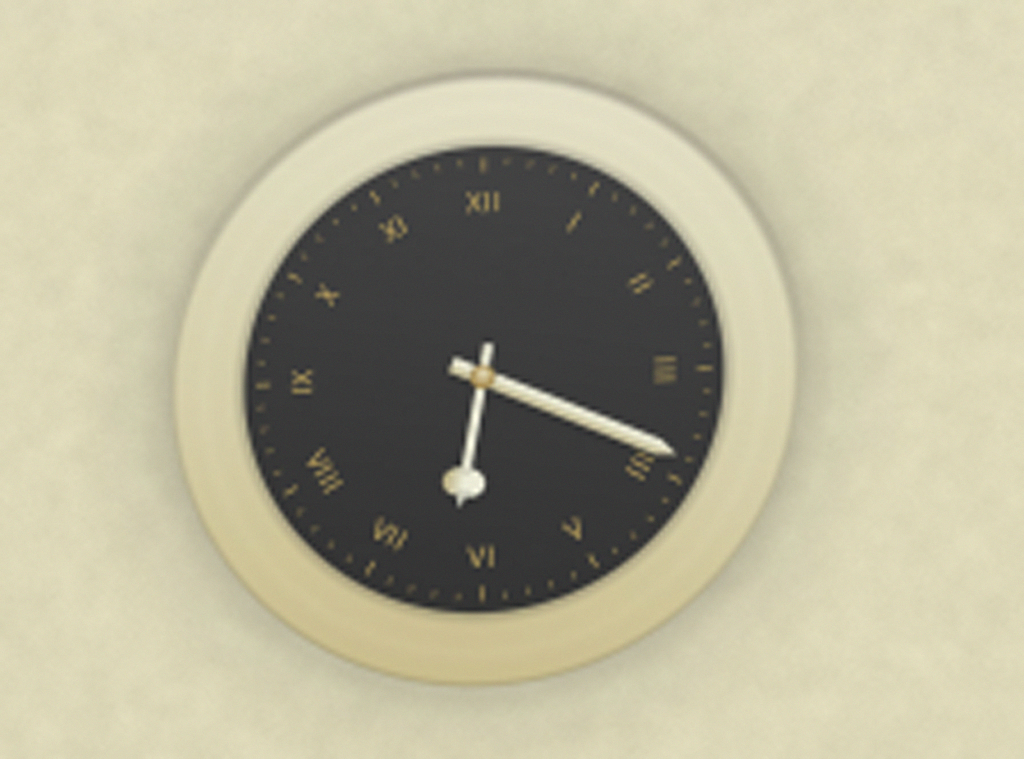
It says 6:19
